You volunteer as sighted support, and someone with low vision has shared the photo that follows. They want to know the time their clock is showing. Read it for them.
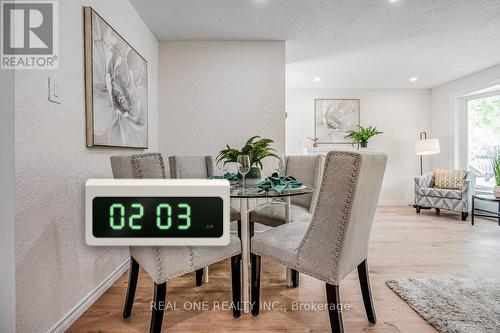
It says 2:03
